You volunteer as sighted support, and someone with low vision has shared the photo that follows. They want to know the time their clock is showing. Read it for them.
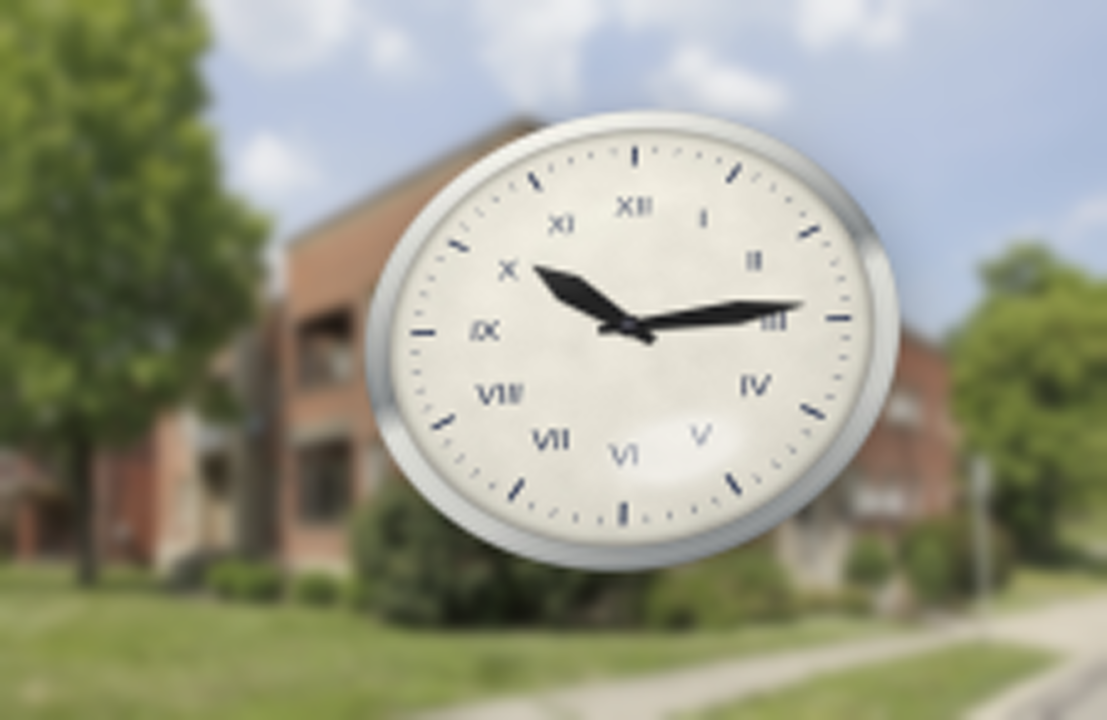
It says 10:14
